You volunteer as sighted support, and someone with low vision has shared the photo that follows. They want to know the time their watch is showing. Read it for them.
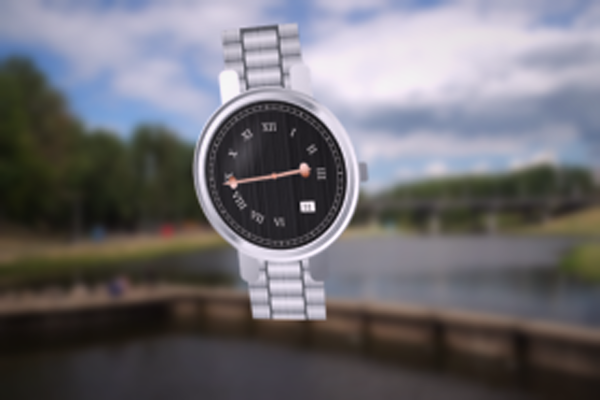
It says 2:44
